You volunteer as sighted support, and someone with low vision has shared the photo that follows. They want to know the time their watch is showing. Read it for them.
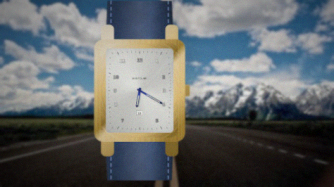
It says 6:20
